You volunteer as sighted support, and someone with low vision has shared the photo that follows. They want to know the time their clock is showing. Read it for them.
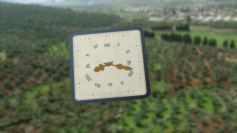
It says 8:18
